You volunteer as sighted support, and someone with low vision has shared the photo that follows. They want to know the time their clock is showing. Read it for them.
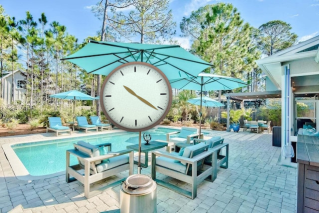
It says 10:21
